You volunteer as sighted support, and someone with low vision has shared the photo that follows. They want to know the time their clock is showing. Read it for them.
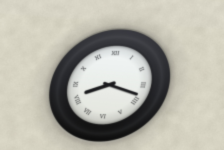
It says 8:18
